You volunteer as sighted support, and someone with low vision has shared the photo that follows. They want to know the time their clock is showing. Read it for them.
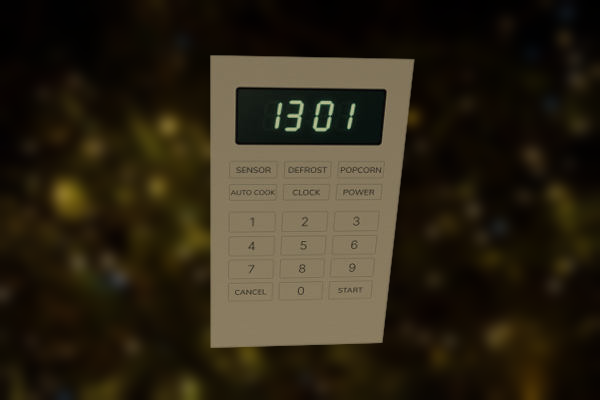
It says 13:01
